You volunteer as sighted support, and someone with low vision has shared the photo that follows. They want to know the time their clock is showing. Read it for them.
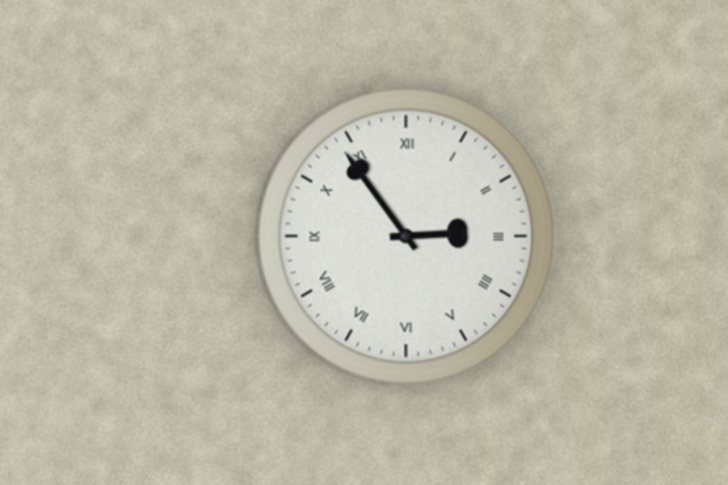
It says 2:54
